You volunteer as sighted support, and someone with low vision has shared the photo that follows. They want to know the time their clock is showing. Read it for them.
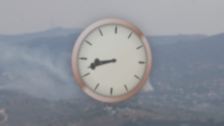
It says 8:42
